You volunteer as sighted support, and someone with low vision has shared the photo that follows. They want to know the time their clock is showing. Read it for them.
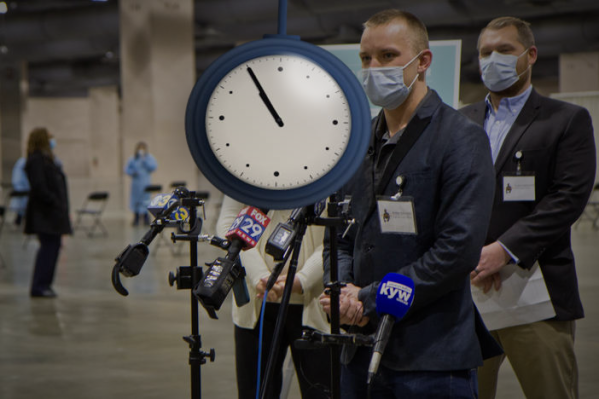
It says 10:55
